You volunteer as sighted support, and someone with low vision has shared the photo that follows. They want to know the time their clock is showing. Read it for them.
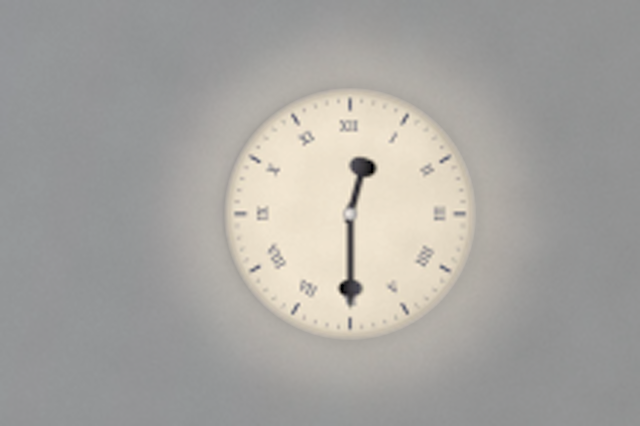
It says 12:30
